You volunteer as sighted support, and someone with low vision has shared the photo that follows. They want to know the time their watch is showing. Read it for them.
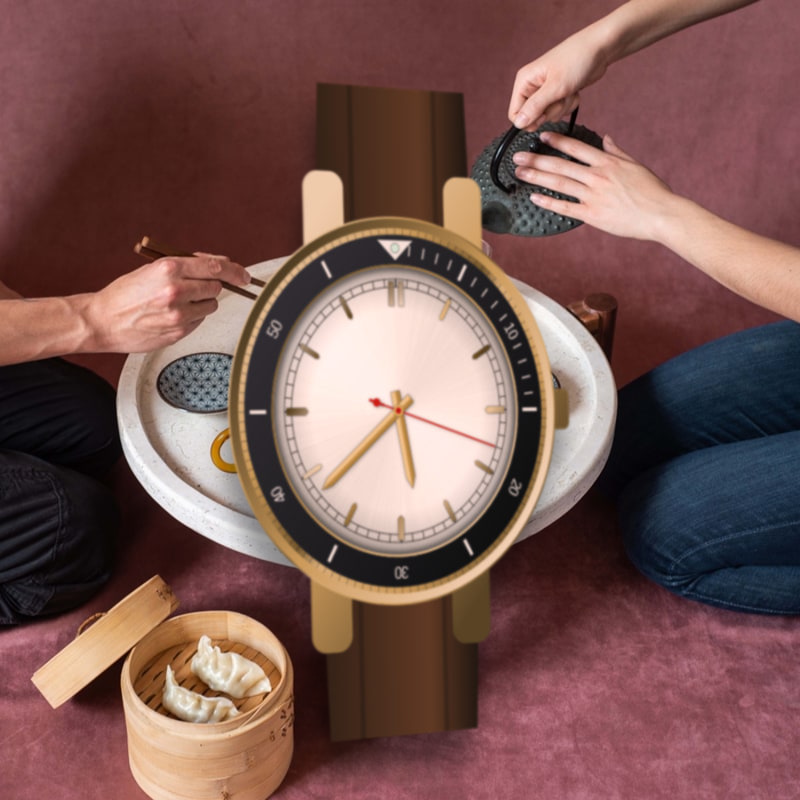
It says 5:38:18
